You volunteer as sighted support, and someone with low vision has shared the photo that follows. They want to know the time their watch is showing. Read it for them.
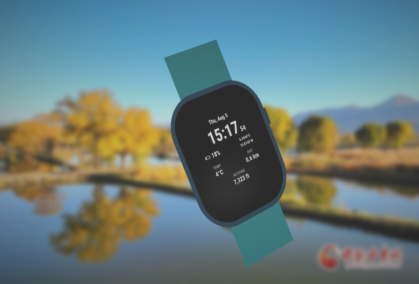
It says 15:17
